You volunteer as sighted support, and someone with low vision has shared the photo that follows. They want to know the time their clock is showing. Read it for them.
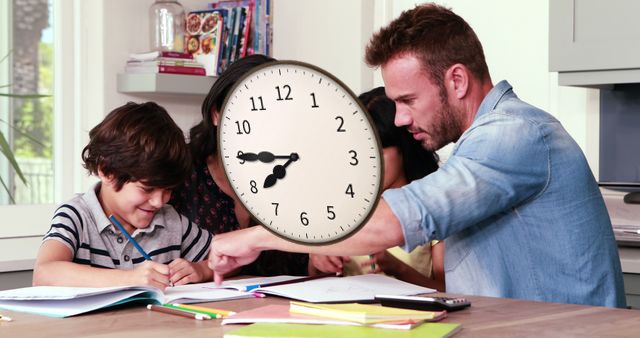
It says 7:45
